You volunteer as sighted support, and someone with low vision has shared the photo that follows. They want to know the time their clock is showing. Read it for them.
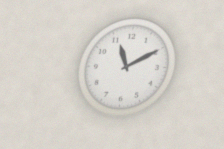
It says 11:10
